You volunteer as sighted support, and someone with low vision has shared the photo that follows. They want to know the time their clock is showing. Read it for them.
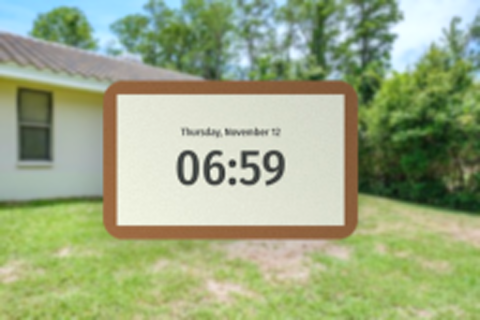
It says 6:59
